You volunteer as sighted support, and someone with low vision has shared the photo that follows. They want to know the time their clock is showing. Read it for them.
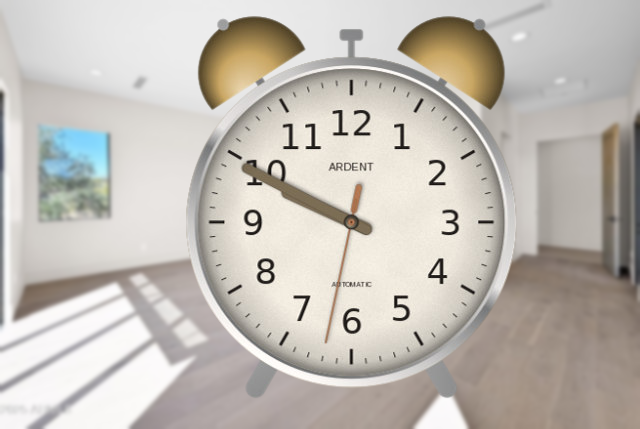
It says 9:49:32
